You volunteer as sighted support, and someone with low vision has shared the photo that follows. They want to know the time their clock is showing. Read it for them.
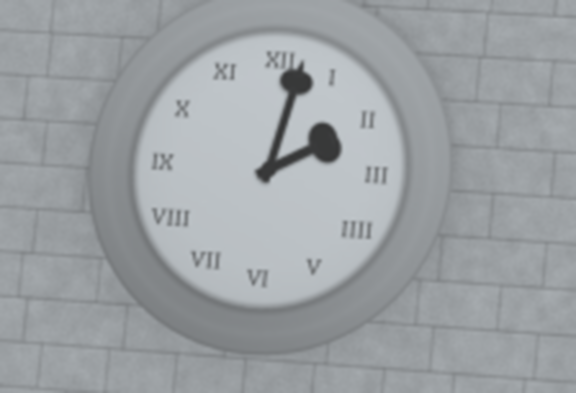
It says 2:02
